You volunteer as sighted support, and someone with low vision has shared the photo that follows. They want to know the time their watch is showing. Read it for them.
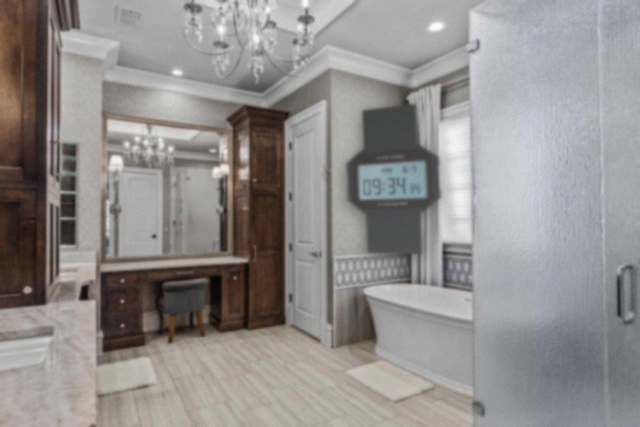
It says 9:34
